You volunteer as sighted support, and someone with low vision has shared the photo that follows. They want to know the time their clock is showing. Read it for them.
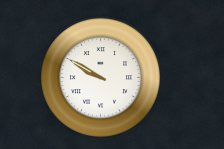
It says 9:50
